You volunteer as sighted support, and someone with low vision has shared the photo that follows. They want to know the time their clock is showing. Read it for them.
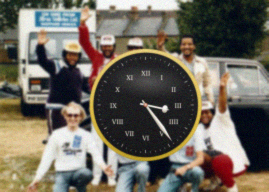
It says 3:24
